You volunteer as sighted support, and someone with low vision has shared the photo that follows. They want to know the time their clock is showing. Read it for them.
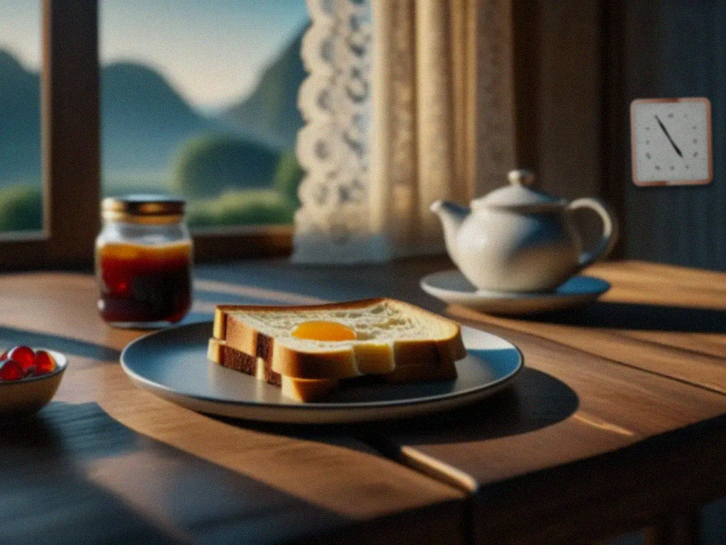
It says 4:55
